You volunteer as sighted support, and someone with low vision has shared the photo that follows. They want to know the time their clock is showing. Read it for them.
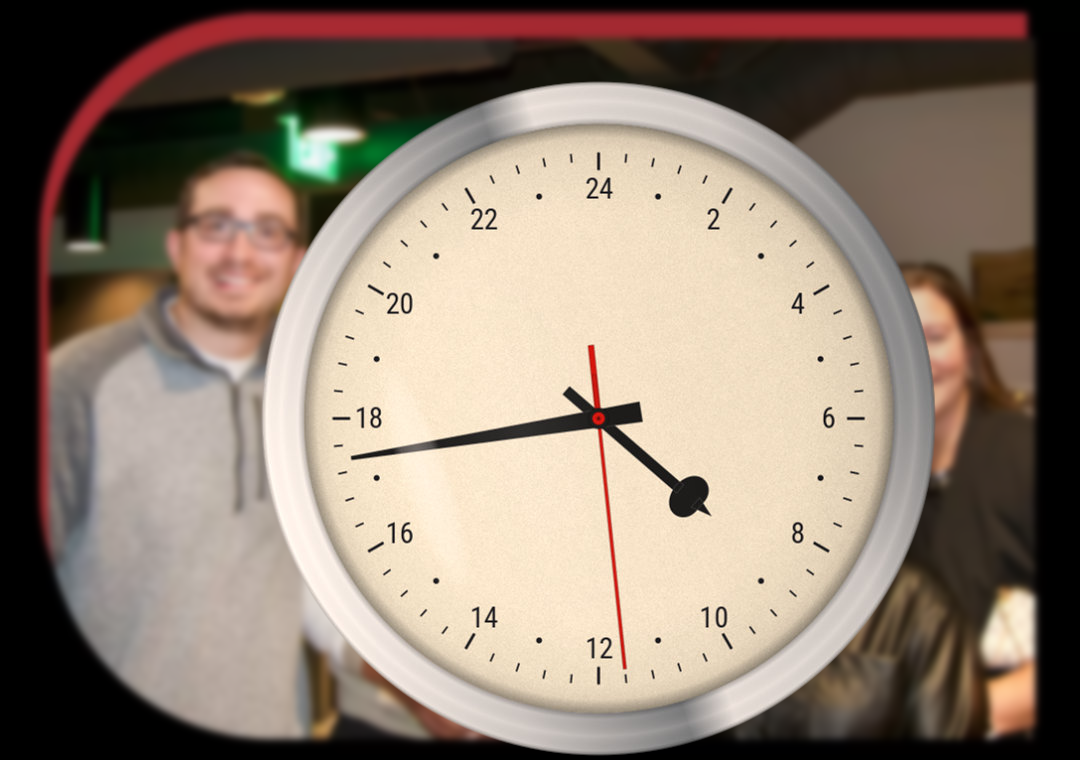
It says 8:43:29
